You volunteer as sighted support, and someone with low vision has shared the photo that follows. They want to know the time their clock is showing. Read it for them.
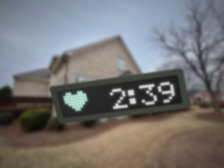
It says 2:39
